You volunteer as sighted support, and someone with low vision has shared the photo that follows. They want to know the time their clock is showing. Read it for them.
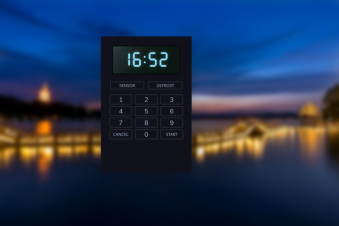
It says 16:52
